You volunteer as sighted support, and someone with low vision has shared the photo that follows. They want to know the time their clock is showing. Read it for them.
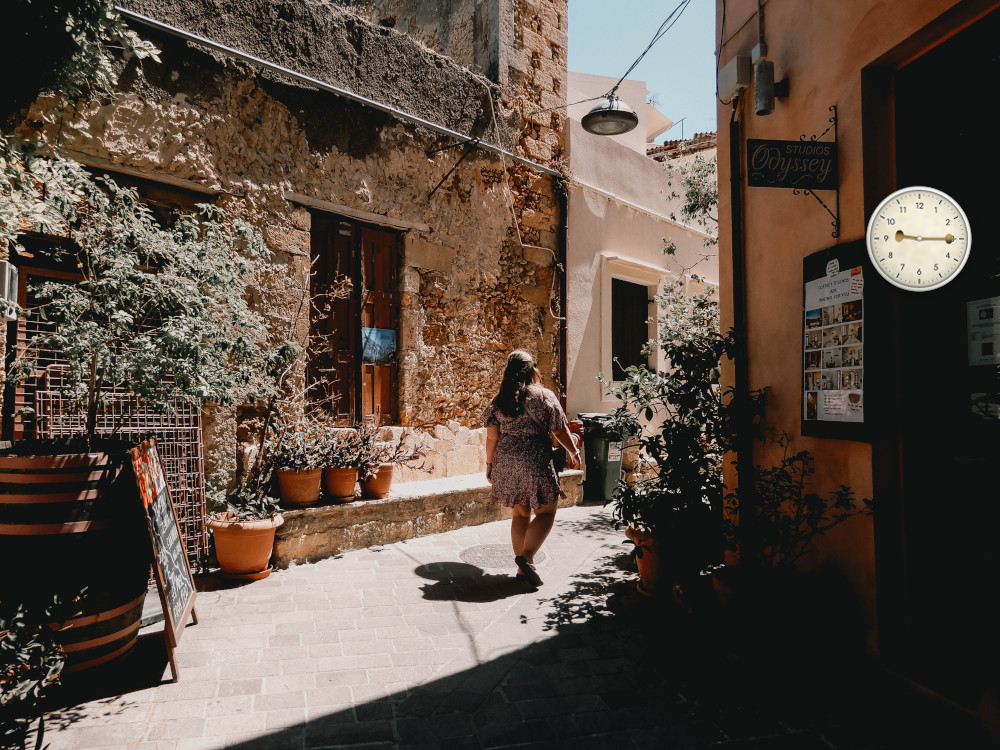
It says 9:15
